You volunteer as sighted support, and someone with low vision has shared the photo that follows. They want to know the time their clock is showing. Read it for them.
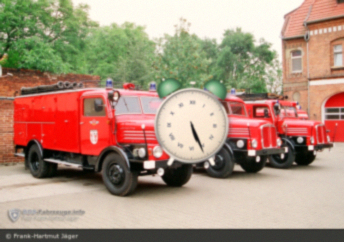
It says 5:26
